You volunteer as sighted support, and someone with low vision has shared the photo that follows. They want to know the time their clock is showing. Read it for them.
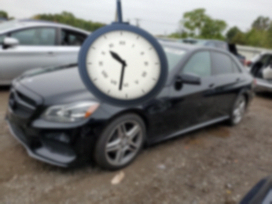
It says 10:32
